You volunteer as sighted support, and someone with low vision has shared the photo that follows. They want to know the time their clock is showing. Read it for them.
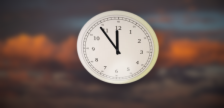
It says 11:54
